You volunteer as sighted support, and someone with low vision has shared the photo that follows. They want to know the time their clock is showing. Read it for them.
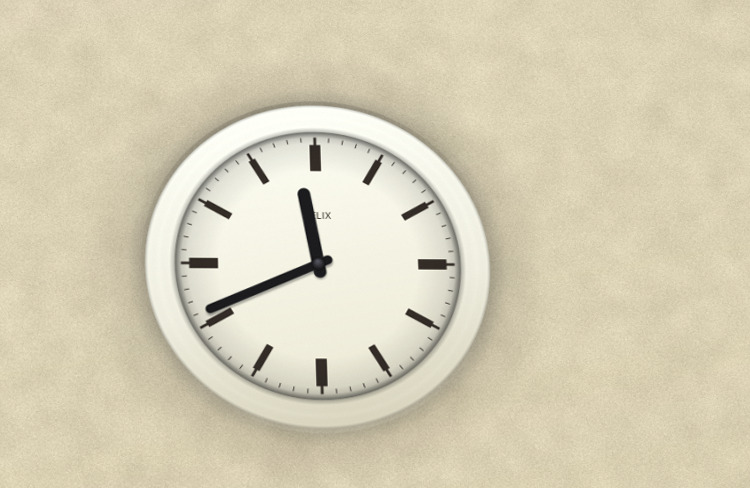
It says 11:41
